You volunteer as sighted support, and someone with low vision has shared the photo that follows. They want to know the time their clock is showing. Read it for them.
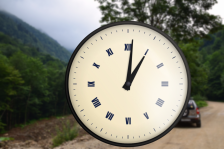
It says 1:01
